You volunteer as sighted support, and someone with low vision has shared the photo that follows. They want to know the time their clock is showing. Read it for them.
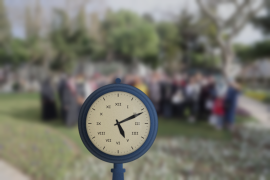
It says 5:11
